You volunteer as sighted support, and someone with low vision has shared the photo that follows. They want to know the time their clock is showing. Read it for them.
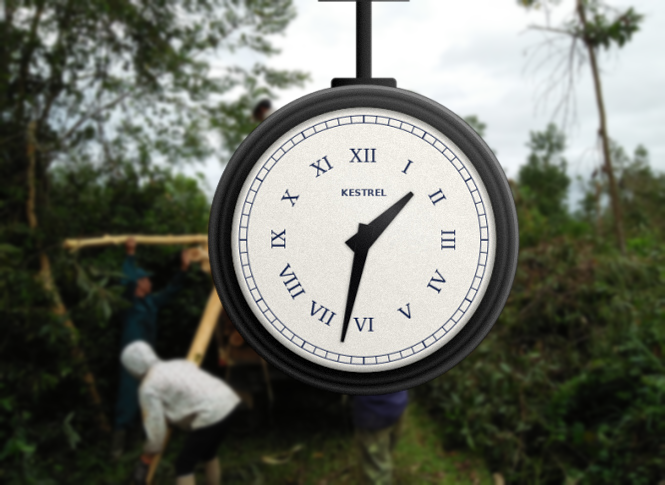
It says 1:32
